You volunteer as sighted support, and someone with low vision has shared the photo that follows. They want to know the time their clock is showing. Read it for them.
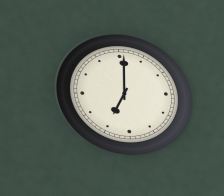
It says 7:01
